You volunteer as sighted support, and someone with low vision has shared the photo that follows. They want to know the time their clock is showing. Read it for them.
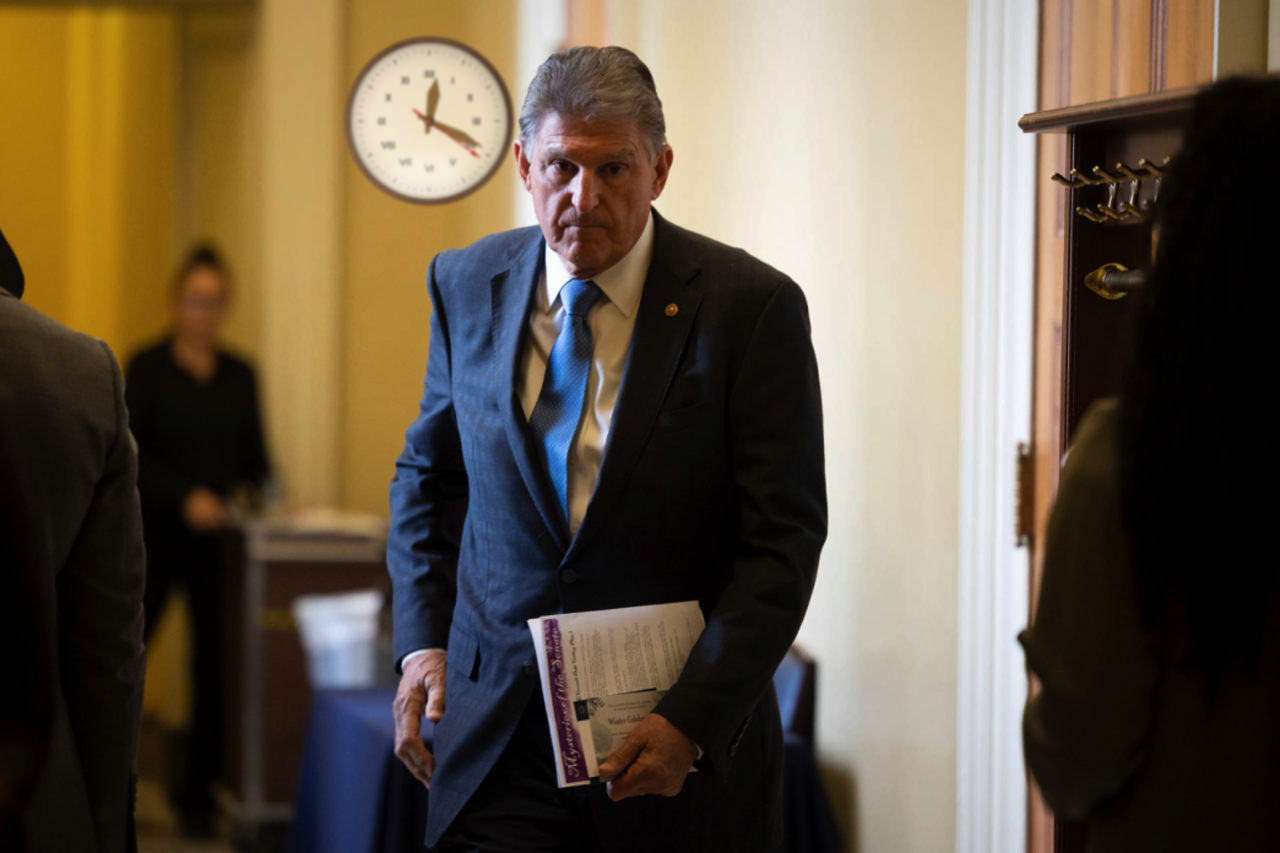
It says 12:19:21
